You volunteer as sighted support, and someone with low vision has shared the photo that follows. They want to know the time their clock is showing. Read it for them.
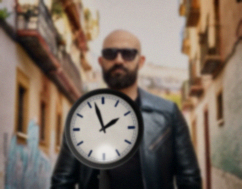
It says 1:57
